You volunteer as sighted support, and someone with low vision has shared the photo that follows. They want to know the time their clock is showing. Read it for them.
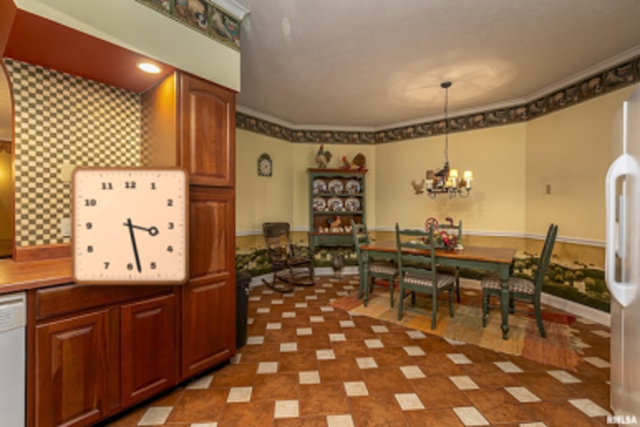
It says 3:28
